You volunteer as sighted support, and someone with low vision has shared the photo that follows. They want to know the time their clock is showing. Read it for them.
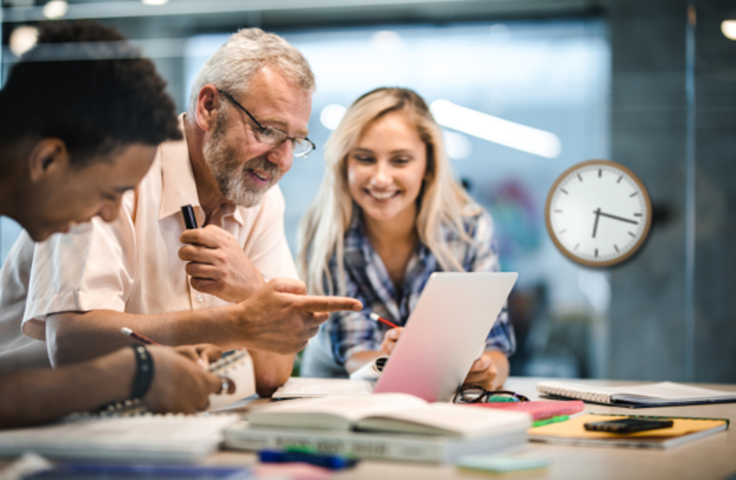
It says 6:17
